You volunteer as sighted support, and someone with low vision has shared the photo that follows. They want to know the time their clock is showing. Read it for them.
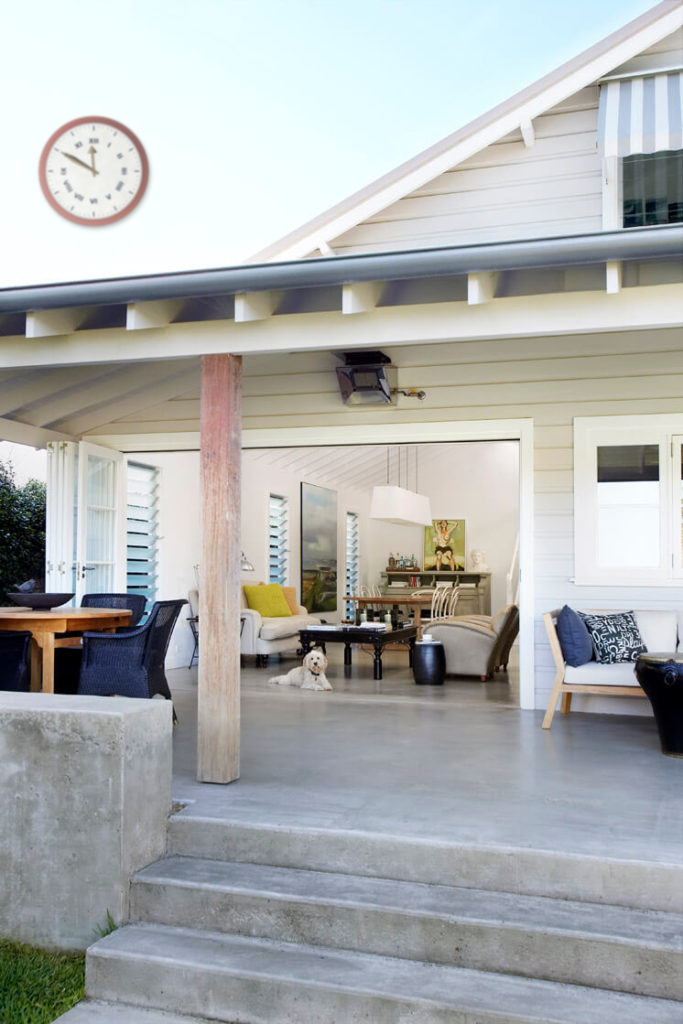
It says 11:50
